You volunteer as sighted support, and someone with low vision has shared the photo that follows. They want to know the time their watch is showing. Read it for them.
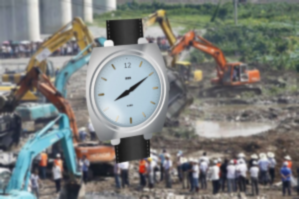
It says 8:10
